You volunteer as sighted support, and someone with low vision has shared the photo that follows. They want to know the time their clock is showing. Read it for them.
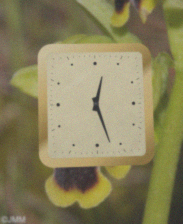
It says 12:27
